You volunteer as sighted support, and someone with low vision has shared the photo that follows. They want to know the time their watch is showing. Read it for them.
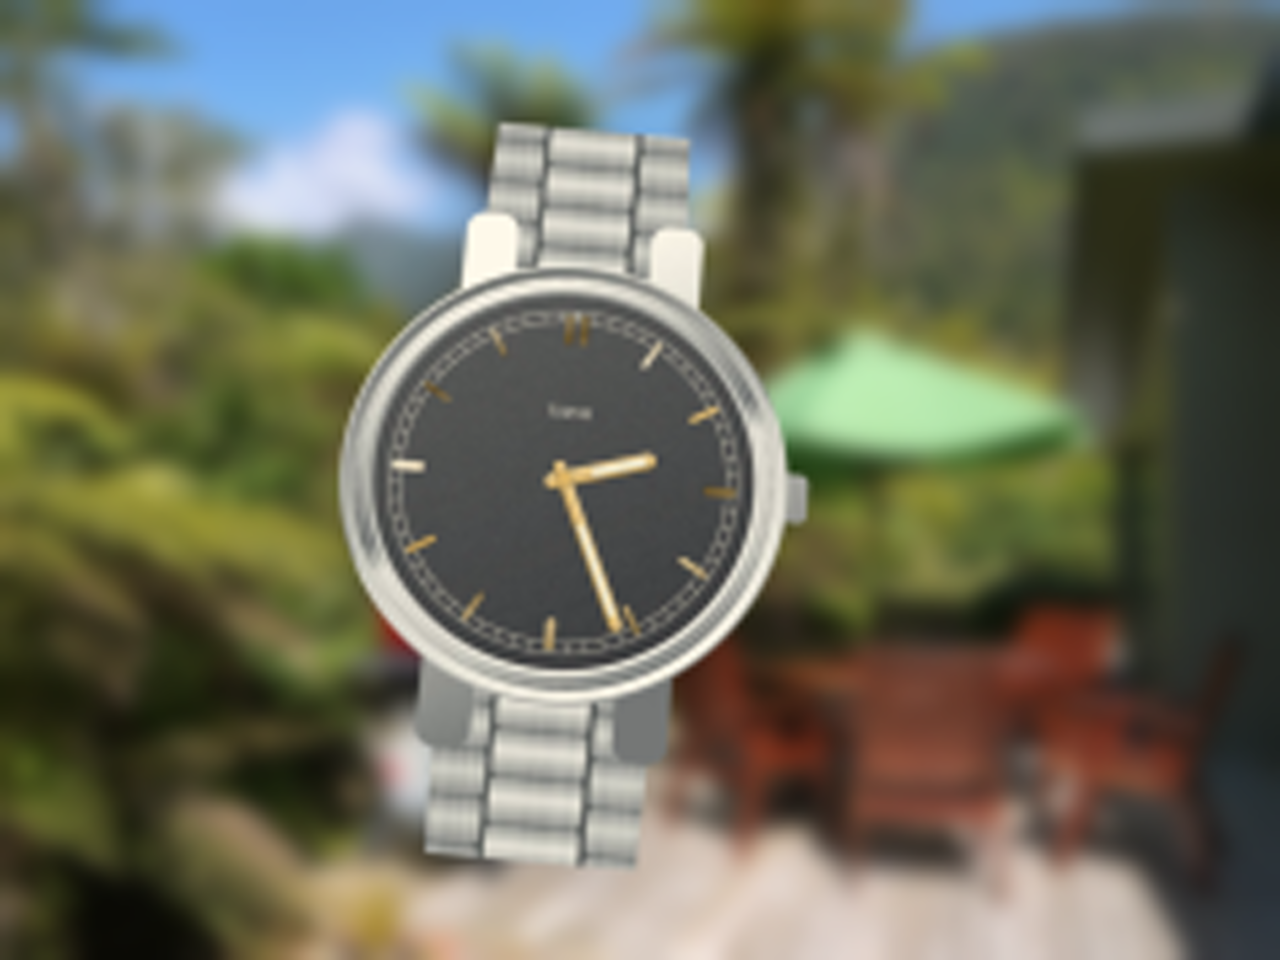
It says 2:26
